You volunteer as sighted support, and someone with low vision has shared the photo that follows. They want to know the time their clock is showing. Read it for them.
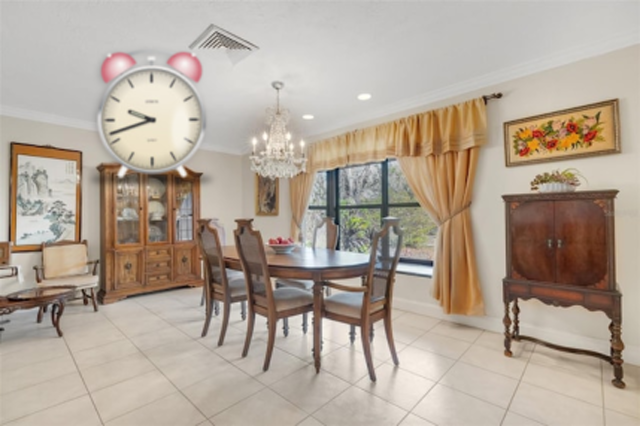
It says 9:42
